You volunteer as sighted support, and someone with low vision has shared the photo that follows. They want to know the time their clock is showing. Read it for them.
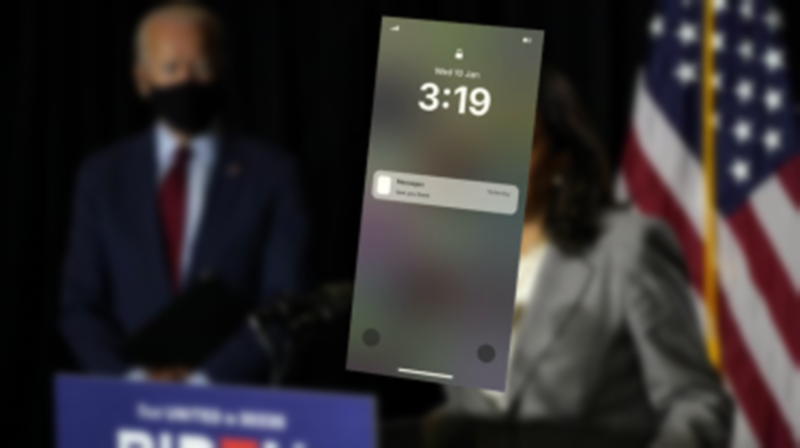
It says 3:19
